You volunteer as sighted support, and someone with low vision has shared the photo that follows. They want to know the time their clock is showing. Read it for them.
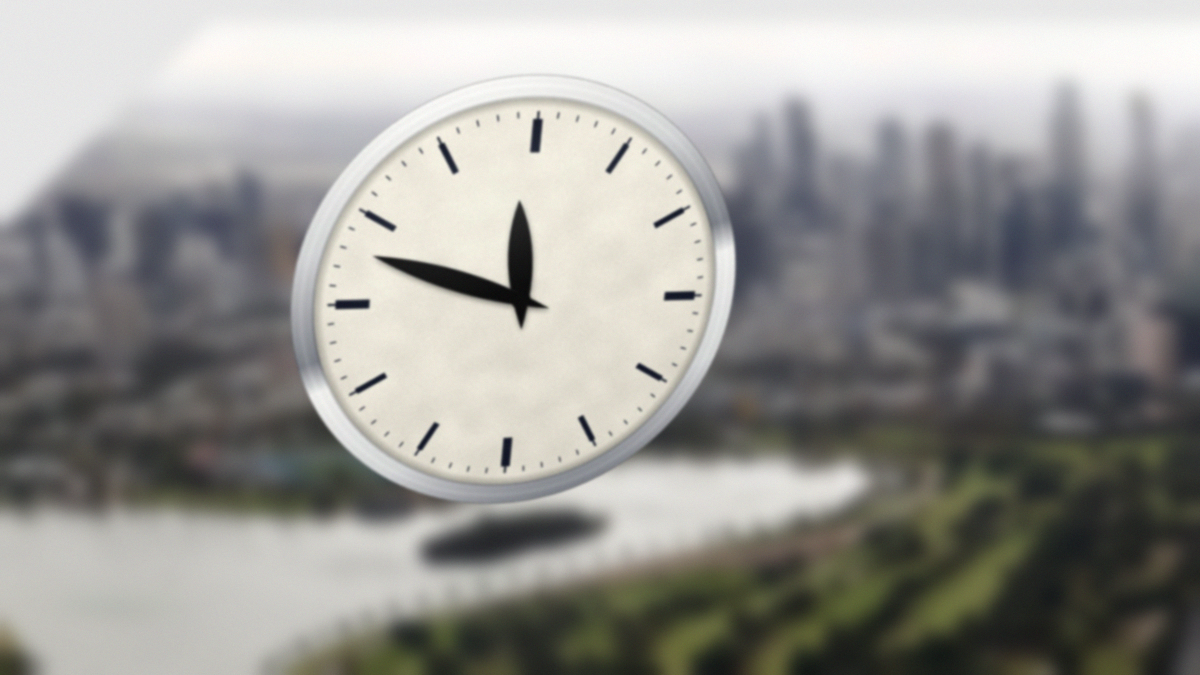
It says 11:48
